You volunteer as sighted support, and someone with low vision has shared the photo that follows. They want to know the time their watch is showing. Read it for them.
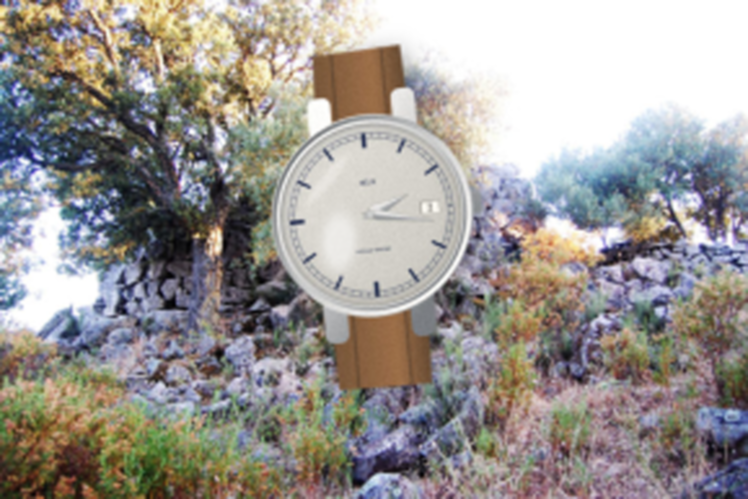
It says 2:17
